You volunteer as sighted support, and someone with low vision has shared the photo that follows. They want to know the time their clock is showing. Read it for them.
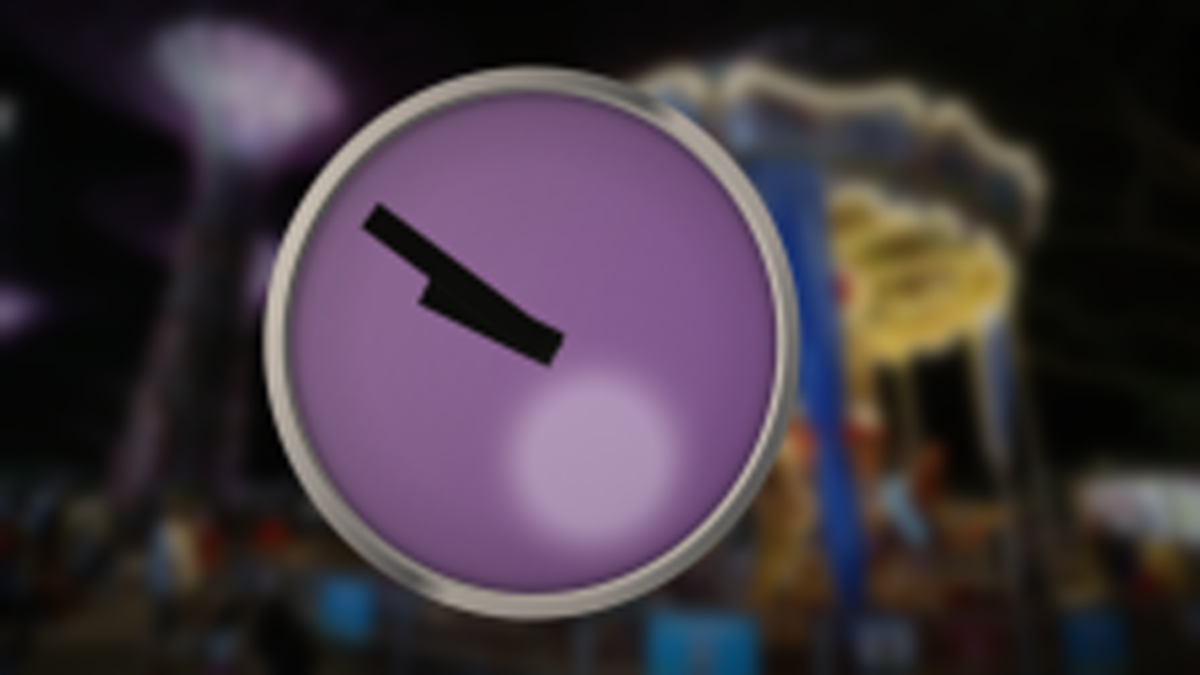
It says 9:51
